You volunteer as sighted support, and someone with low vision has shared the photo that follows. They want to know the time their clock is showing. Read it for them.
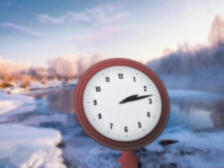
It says 2:13
